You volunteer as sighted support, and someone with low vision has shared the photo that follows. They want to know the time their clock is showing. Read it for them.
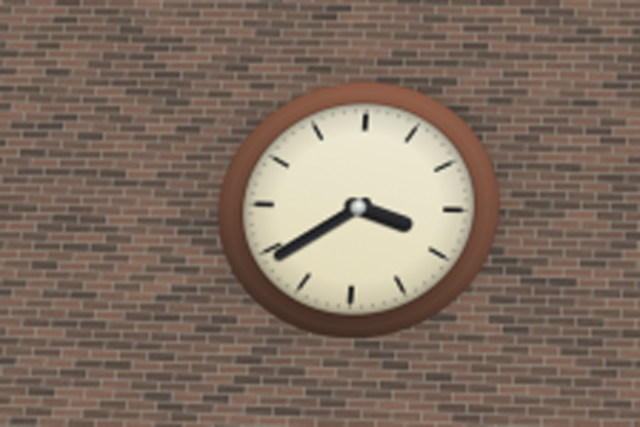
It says 3:39
